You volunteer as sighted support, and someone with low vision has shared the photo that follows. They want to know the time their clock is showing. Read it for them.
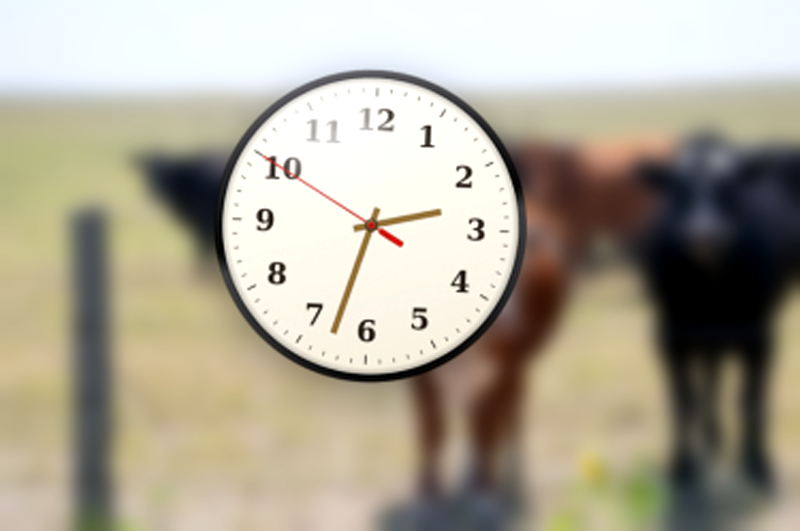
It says 2:32:50
